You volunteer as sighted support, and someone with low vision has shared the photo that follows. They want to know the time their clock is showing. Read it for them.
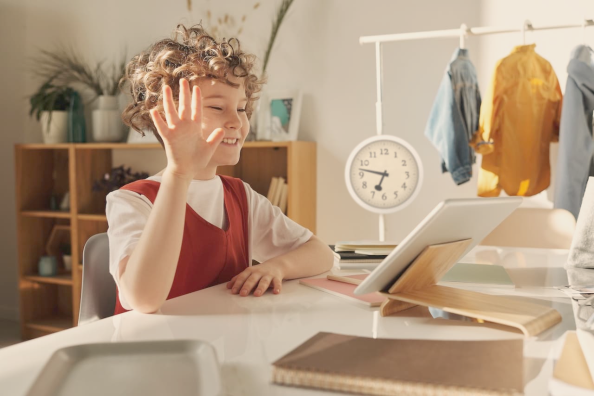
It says 6:47
